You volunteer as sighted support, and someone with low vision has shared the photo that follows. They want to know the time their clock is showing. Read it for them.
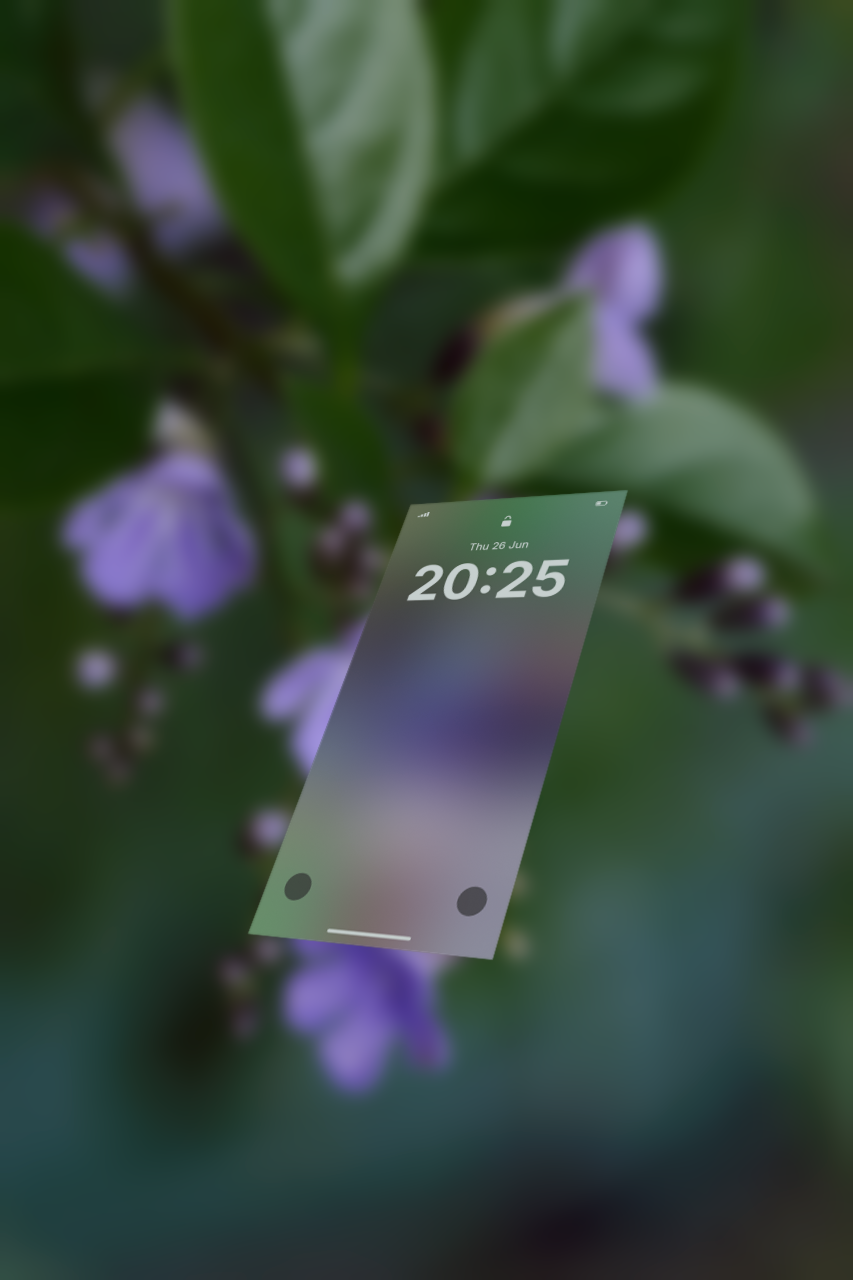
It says 20:25
